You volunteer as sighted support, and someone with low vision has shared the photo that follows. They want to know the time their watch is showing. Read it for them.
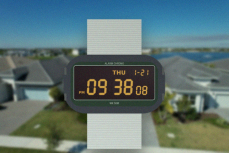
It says 9:38:08
